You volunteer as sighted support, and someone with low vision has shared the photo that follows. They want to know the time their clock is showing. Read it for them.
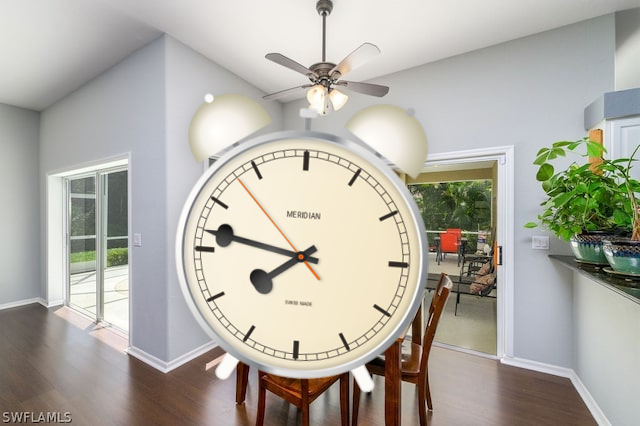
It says 7:46:53
